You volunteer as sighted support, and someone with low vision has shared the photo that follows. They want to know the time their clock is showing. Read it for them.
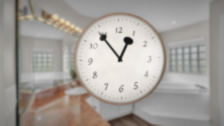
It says 12:54
